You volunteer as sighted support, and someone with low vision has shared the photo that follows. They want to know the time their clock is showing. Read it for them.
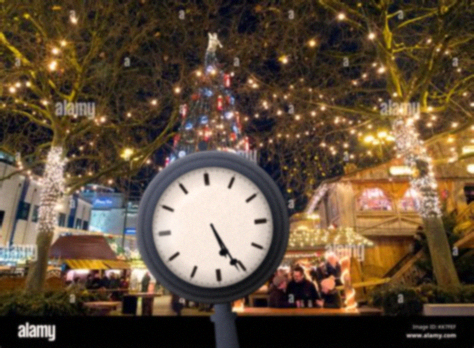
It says 5:26
